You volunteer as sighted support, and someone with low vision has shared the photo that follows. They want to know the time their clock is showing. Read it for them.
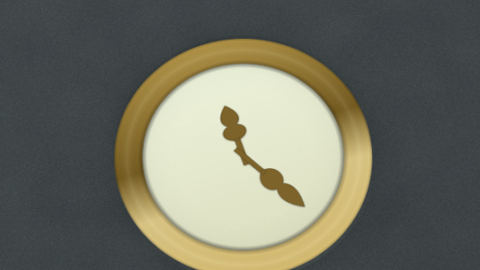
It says 11:22
